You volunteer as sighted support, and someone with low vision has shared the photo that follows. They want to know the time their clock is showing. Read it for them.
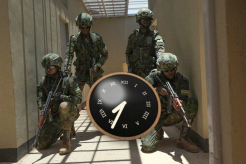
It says 7:34
